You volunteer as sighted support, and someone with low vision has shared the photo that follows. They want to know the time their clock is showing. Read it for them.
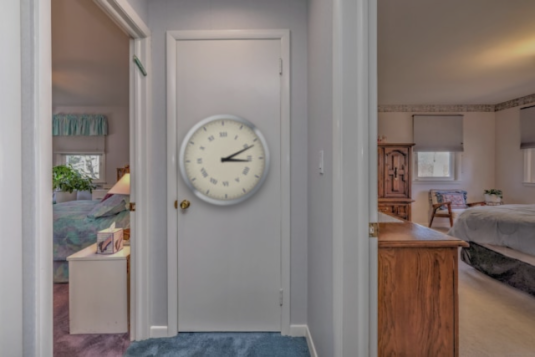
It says 3:11
